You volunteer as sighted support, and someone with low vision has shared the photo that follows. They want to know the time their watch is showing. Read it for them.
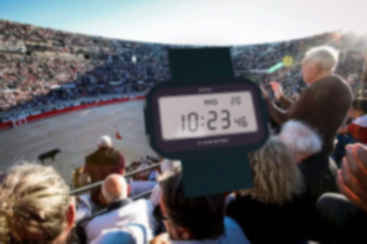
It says 10:23
